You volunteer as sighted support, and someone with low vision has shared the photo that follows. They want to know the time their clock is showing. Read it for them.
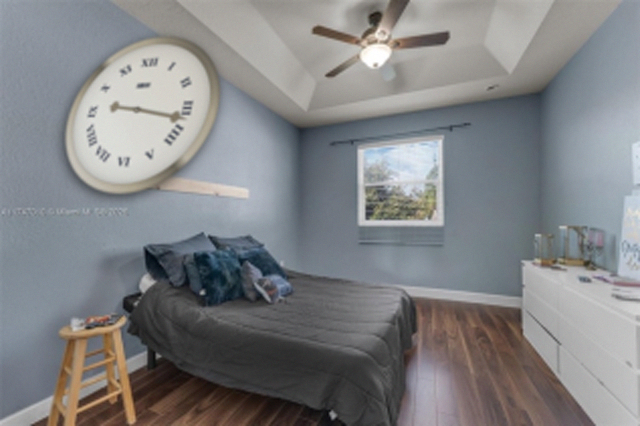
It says 9:17
